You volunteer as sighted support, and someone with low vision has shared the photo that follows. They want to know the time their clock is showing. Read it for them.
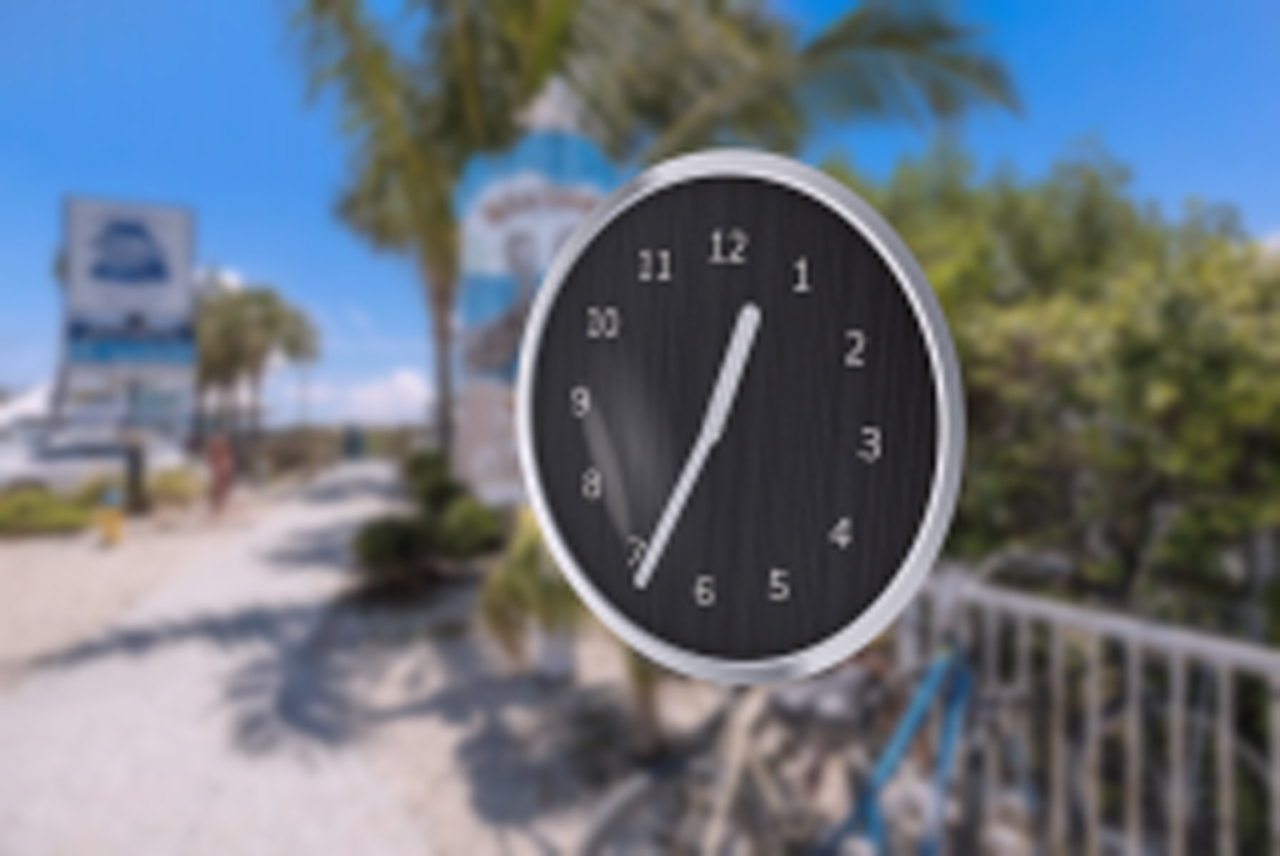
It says 12:34
